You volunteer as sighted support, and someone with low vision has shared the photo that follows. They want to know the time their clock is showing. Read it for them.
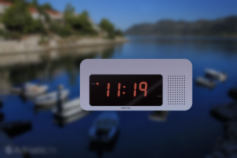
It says 11:19
